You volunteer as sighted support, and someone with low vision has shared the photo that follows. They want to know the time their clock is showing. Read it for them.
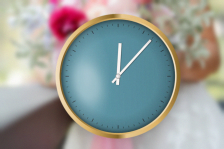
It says 12:07
